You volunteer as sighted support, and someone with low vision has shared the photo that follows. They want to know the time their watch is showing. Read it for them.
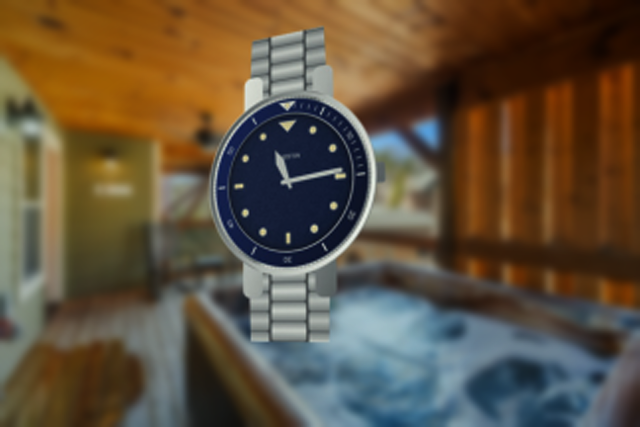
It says 11:14
